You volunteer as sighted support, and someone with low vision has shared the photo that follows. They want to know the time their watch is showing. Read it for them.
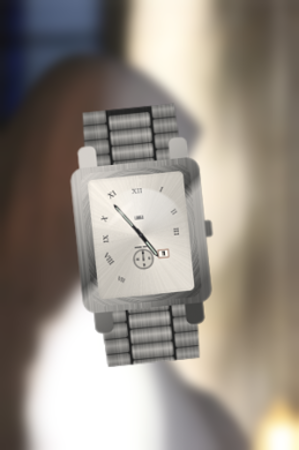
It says 4:54
